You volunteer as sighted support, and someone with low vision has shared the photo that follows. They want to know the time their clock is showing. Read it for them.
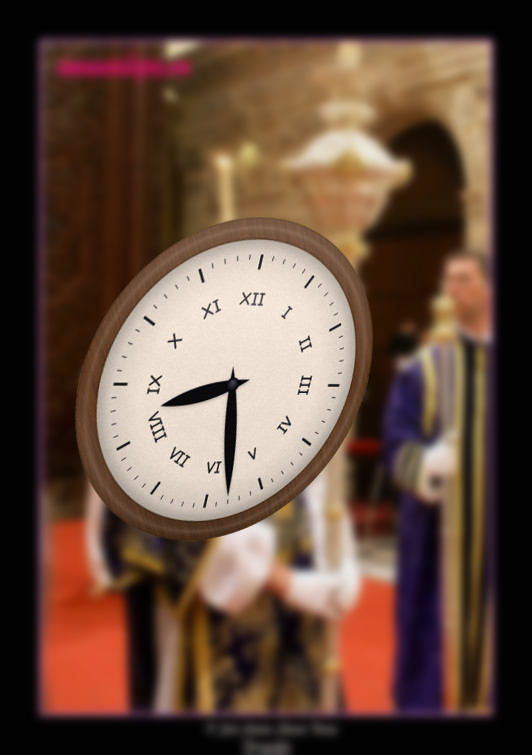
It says 8:28
